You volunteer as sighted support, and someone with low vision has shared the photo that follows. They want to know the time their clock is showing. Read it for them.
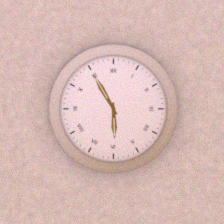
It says 5:55
